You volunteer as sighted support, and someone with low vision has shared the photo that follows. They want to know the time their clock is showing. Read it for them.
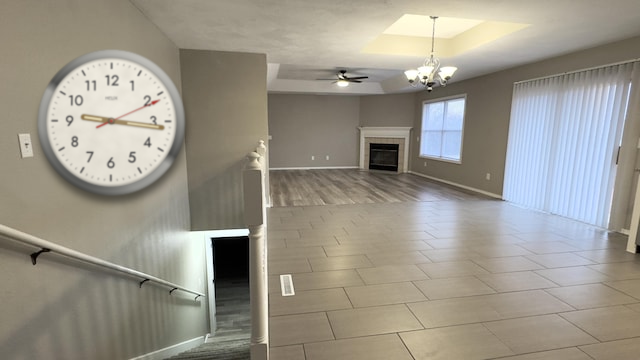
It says 9:16:11
